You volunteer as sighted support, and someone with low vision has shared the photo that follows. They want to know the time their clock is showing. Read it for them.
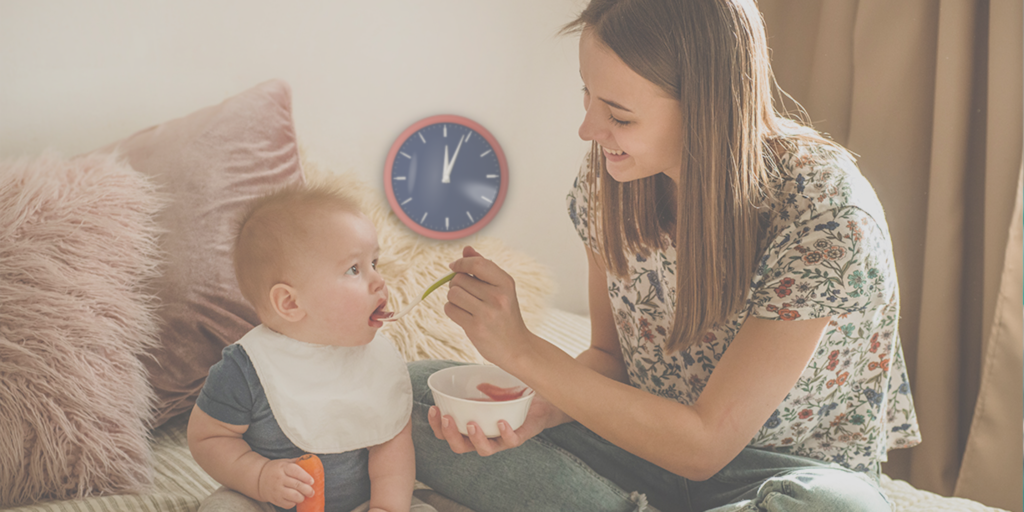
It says 12:04
